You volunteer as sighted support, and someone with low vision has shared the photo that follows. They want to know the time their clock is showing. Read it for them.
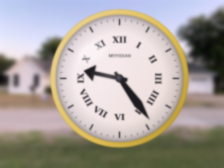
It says 9:24
